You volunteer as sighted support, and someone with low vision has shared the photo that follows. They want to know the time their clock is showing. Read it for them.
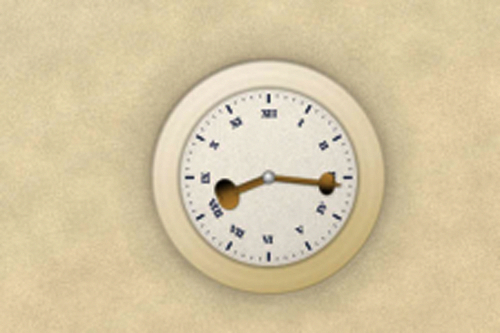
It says 8:16
